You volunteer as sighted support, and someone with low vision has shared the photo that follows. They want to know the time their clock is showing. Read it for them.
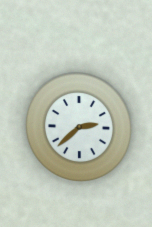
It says 2:38
